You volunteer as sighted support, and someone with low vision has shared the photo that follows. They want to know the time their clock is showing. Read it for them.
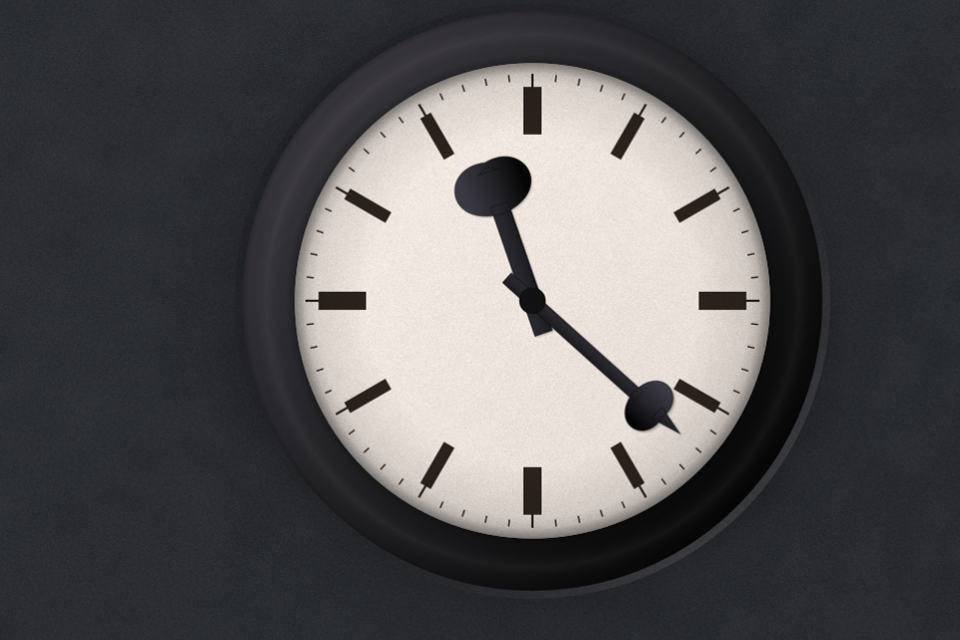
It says 11:22
